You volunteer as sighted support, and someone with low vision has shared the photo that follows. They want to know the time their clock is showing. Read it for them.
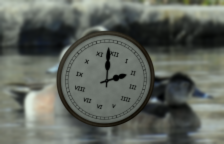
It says 1:58
